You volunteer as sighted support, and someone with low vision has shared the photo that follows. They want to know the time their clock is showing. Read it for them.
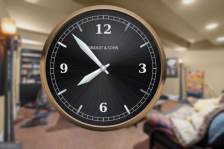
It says 7:53
